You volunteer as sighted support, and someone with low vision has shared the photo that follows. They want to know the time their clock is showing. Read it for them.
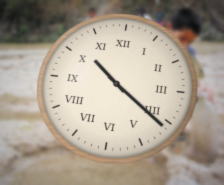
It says 10:21
